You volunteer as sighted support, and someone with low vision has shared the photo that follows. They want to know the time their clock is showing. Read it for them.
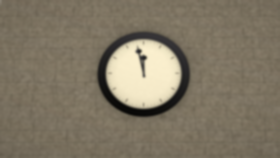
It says 11:58
